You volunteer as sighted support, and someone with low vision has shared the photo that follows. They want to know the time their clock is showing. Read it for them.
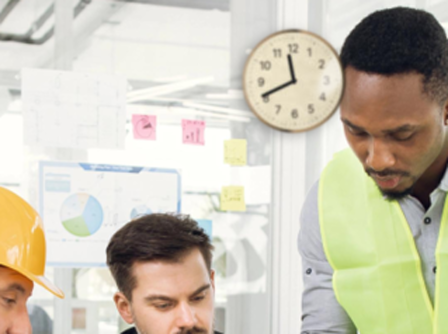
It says 11:41
